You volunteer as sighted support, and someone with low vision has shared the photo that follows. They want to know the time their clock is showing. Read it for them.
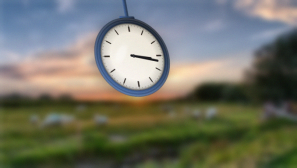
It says 3:17
